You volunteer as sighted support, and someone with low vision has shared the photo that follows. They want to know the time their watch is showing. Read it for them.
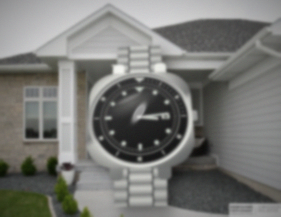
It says 3:14
